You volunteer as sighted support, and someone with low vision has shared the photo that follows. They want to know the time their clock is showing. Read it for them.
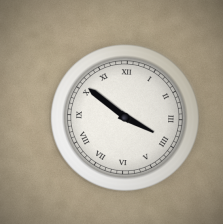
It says 3:51
